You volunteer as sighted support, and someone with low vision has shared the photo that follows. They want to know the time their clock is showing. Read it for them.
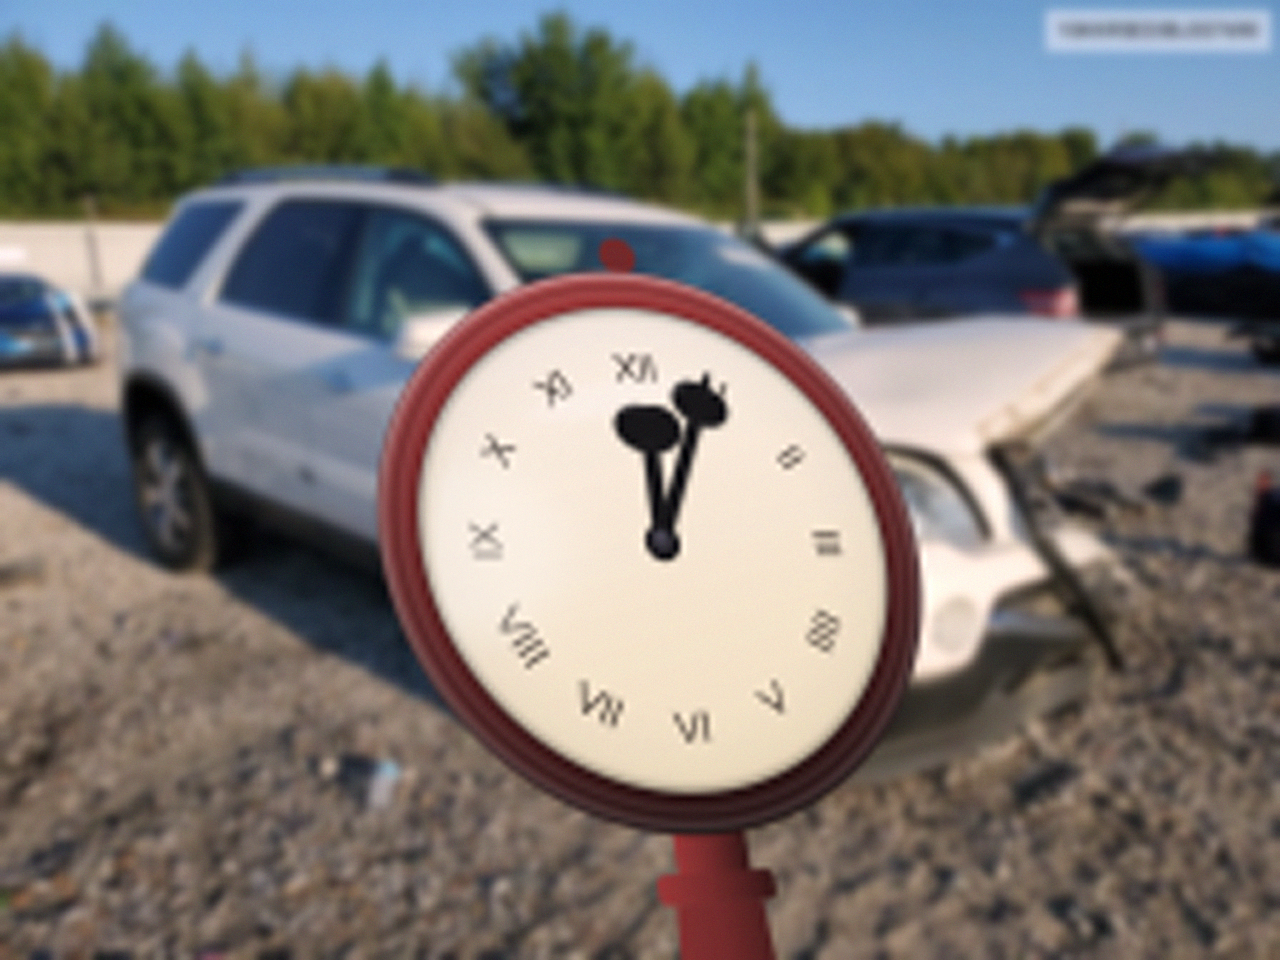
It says 12:04
